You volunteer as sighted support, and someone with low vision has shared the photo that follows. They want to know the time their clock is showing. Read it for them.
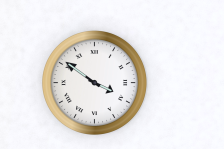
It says 3:51
